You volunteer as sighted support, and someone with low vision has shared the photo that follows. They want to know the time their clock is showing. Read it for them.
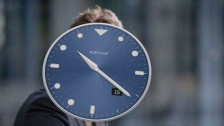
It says 10:21
